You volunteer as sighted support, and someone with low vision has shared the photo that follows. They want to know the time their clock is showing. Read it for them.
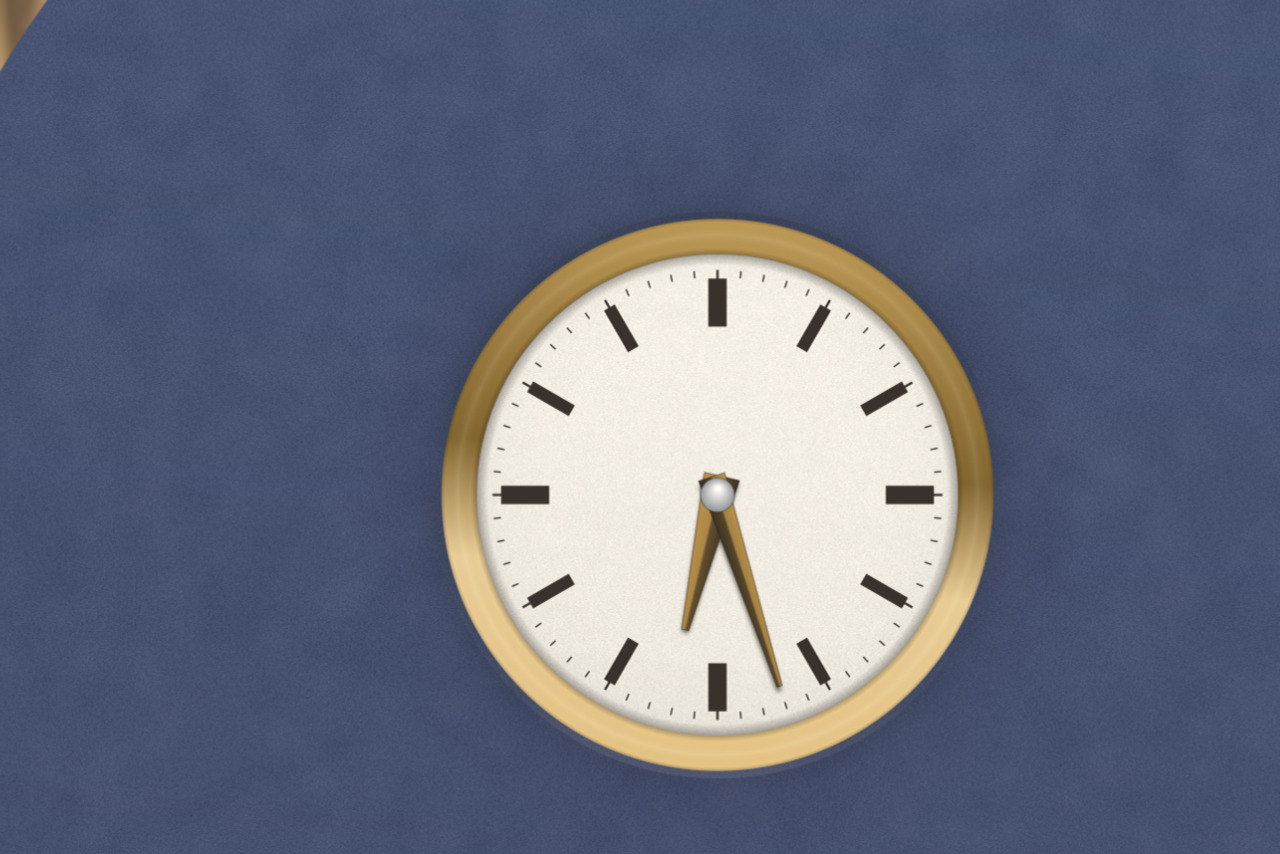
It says 6:27
